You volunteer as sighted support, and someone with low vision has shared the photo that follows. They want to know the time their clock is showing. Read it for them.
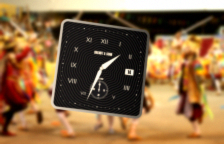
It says 1:33
